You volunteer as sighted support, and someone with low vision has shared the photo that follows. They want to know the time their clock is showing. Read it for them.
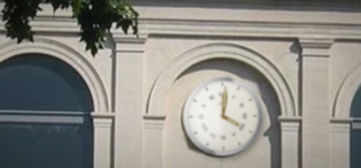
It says 4:01
